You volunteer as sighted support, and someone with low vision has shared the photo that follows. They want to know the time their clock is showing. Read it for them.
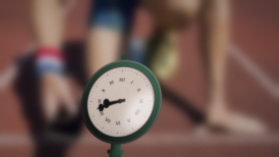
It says 8:42
